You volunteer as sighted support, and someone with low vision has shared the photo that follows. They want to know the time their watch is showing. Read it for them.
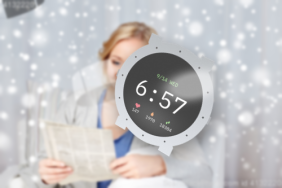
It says 6:57
